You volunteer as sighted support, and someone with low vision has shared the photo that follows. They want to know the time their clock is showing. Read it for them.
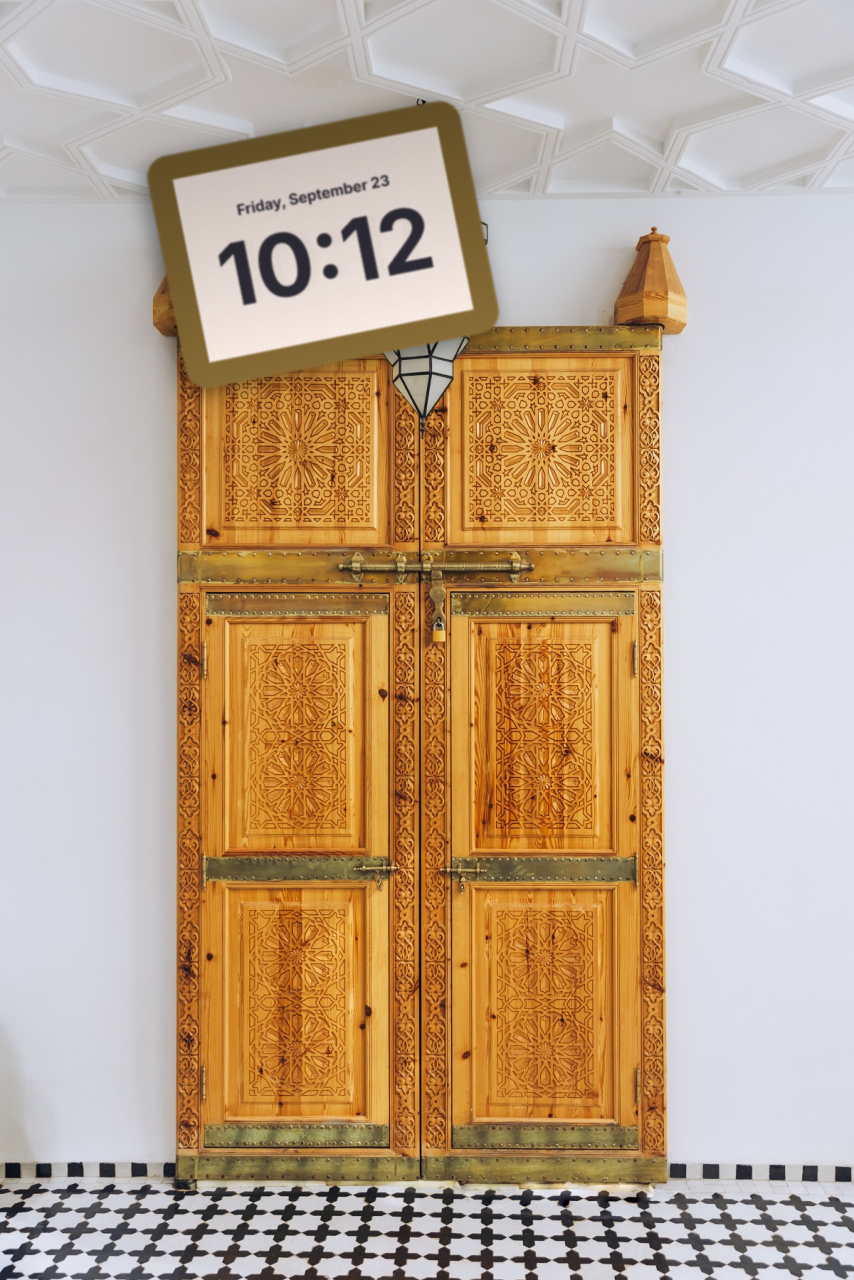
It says 10:12
